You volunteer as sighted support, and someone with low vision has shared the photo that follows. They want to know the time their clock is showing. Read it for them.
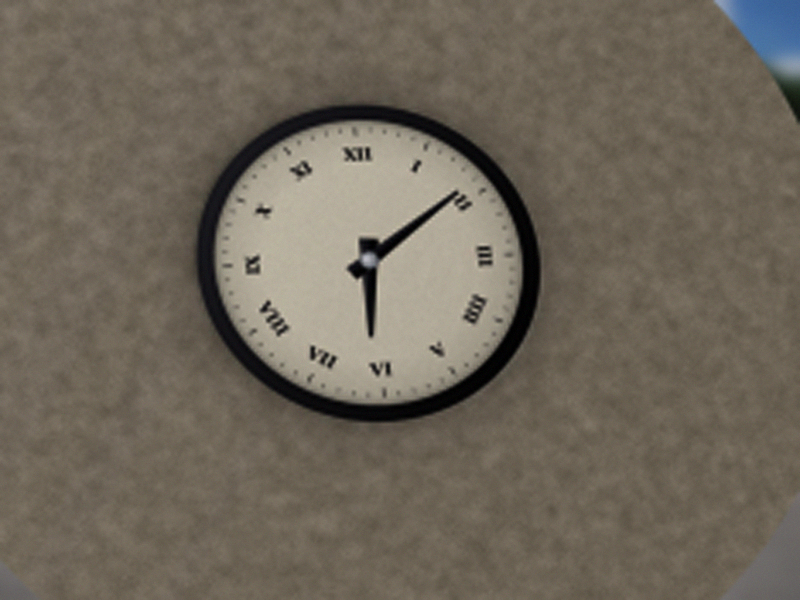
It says 6:09
